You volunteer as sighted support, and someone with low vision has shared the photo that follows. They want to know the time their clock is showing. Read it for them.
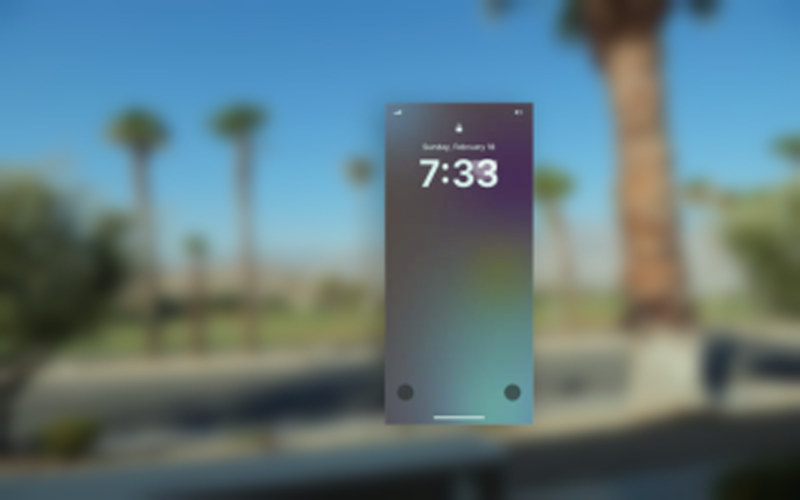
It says 7:33
